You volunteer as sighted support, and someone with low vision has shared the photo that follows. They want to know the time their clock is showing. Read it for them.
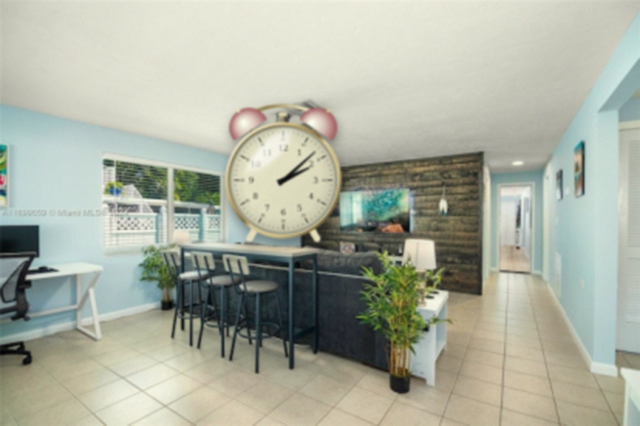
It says 2:08
